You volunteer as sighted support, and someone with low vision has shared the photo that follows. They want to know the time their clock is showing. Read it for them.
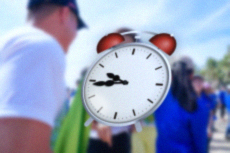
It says 9:44
